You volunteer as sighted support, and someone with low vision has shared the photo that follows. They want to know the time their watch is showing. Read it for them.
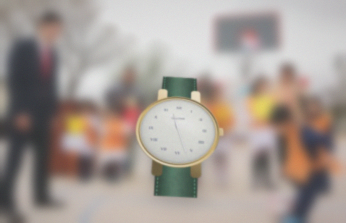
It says 11:27
